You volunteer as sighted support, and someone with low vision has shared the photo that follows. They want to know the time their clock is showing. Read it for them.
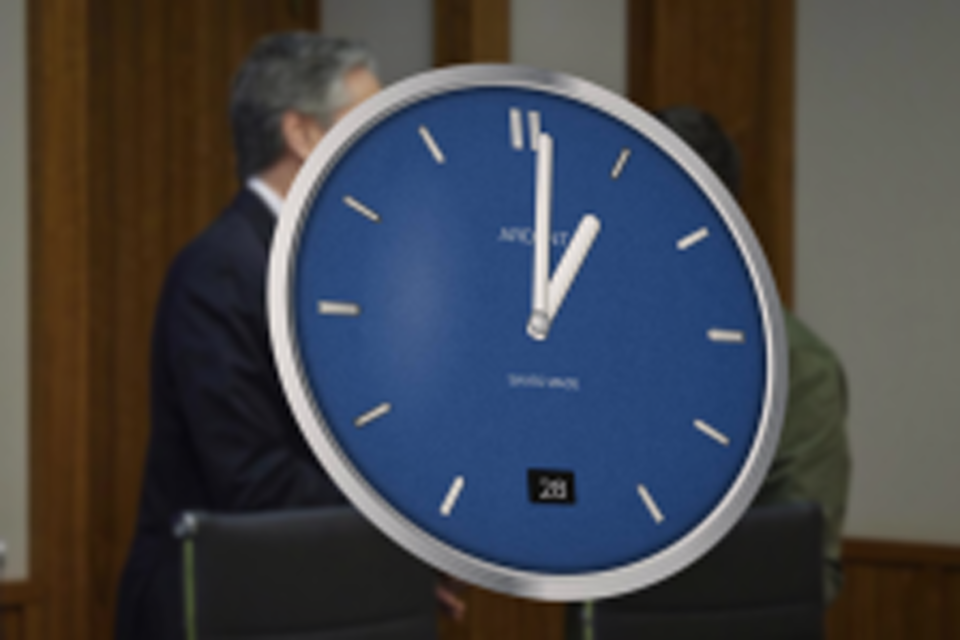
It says 1:01
